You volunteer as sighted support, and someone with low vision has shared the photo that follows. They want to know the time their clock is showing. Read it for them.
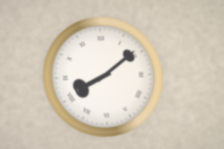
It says 8:09
